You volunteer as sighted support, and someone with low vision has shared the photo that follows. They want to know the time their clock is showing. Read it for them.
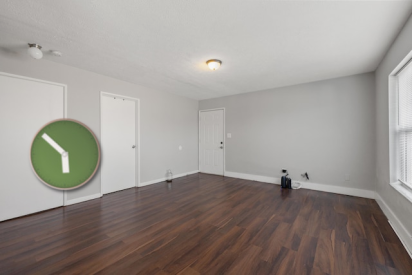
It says 5:52
